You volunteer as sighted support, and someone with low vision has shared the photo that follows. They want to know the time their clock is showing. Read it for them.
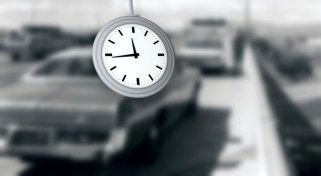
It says 11:44
